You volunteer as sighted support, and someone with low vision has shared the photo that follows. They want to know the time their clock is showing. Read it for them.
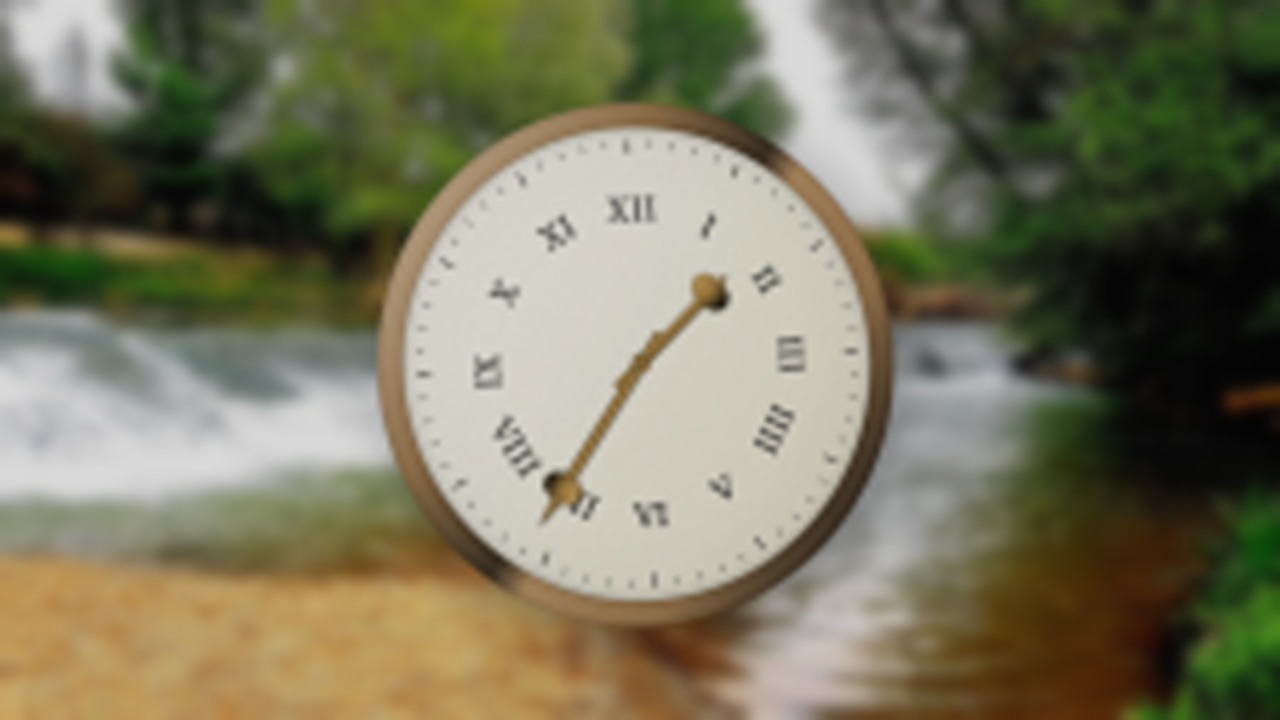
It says 1:36
